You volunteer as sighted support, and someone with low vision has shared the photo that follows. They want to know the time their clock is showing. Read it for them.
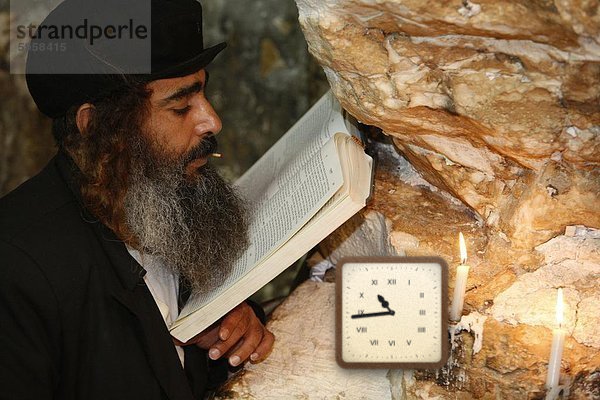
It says 10:44
